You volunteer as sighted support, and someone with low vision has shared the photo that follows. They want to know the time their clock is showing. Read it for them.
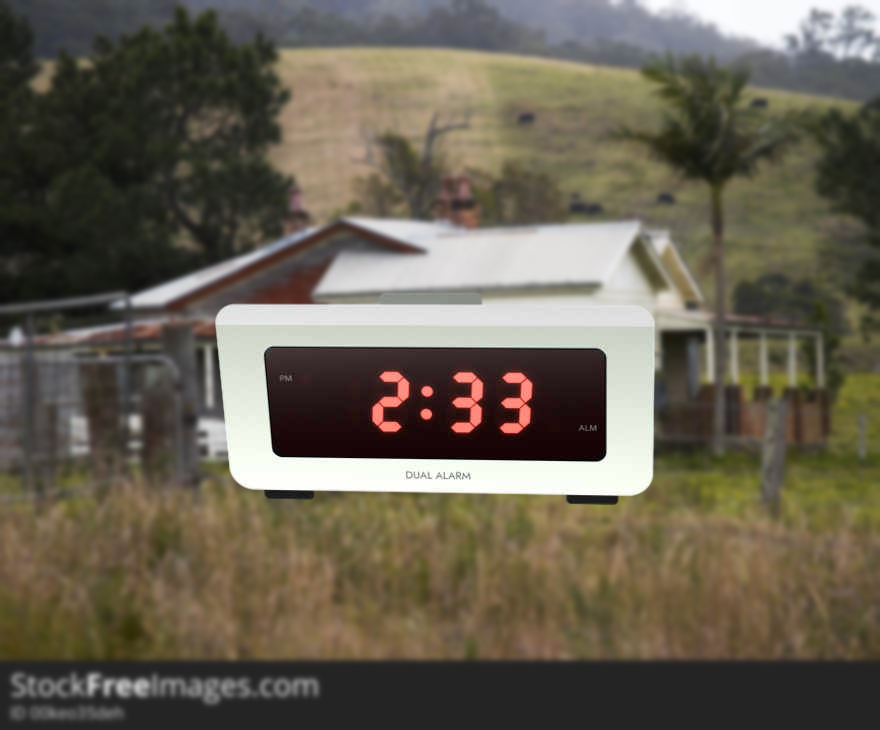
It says 2:33
